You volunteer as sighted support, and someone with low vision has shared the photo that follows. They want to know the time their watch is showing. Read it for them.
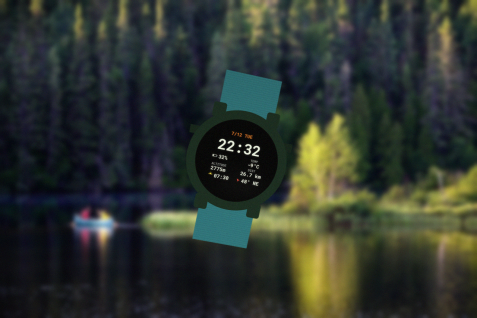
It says 22:32
